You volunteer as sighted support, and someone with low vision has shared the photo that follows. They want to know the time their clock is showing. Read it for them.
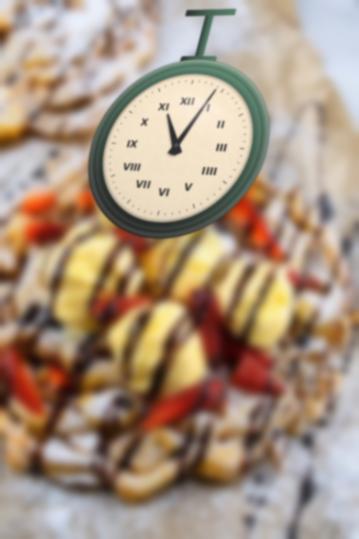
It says 11:04
